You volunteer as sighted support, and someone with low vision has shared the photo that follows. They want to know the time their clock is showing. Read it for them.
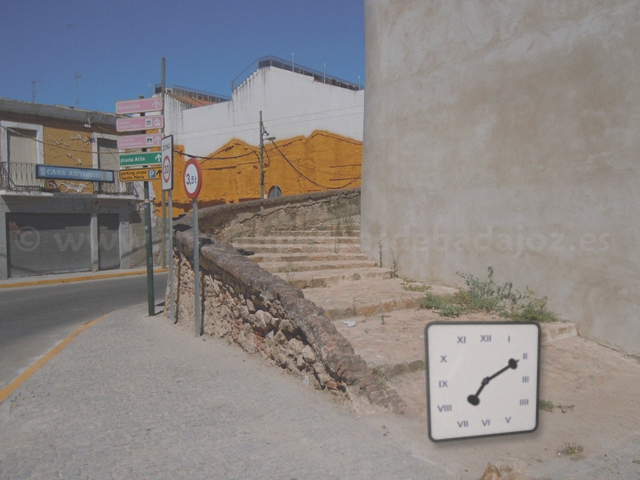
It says 7:10
